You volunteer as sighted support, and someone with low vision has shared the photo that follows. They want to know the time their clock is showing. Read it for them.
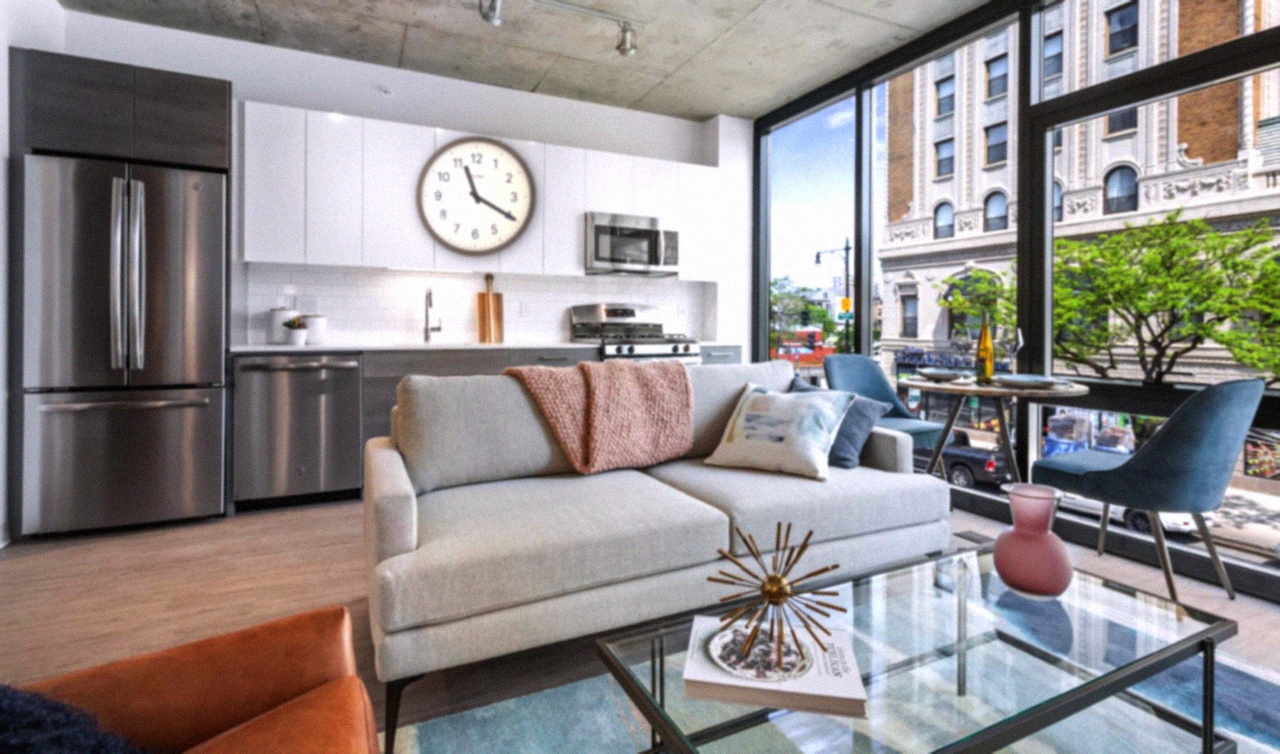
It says 11:20
